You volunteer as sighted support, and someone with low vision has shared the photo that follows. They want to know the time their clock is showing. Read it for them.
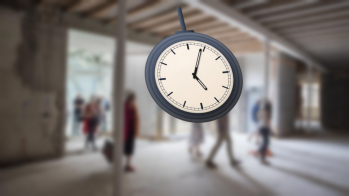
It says 5:04
